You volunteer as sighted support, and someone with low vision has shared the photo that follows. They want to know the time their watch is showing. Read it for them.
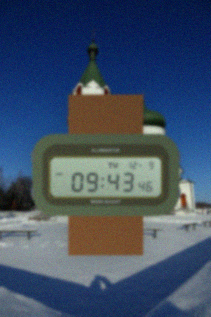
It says 9:43
